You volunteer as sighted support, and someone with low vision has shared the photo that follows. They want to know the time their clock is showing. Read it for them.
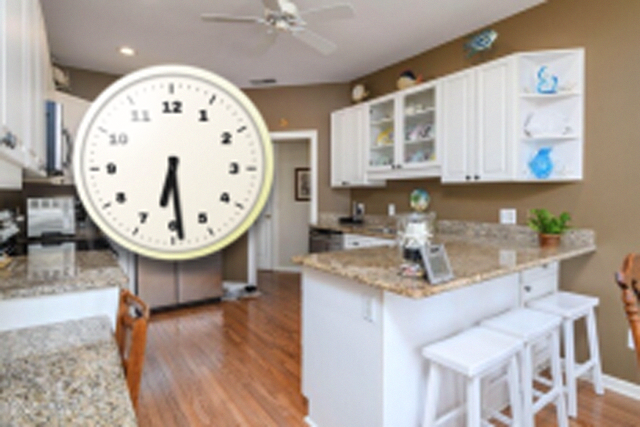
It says 6:29
